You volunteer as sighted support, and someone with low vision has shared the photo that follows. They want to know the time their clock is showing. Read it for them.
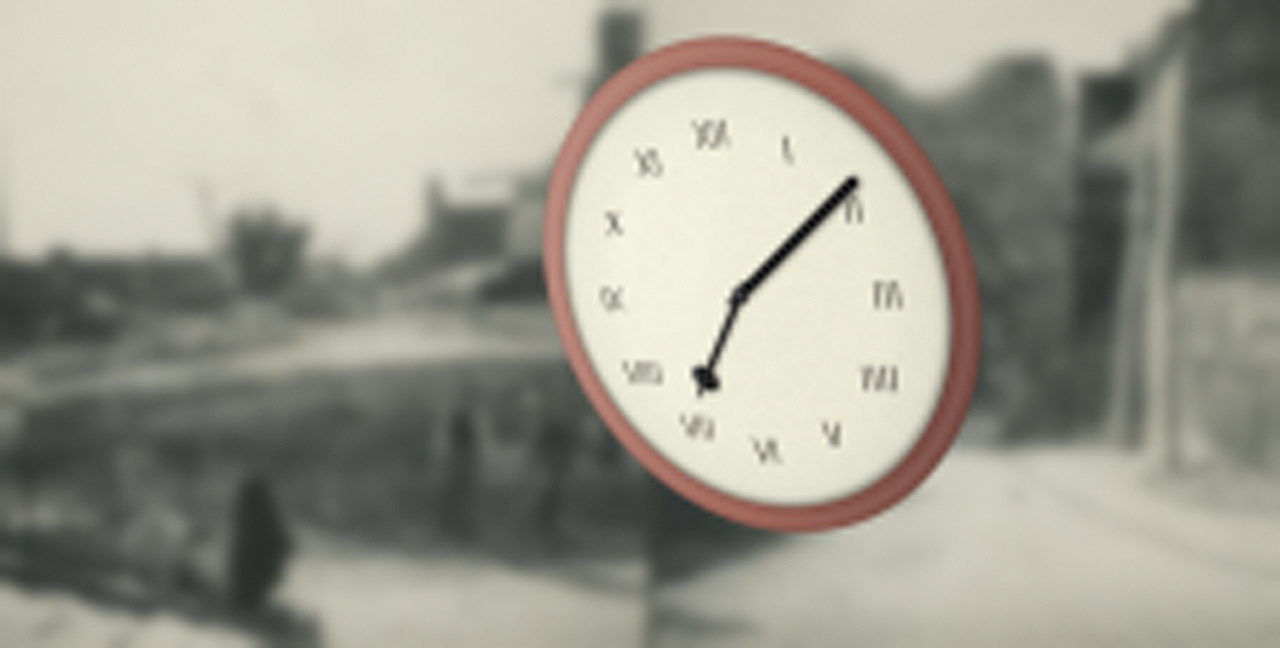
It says 7:09
